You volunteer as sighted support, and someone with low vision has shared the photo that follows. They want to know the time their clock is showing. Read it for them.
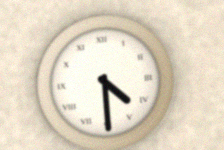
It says 4:30
